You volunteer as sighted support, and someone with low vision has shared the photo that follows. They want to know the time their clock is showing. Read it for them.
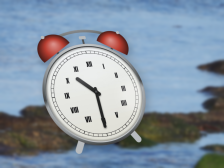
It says 10:30
